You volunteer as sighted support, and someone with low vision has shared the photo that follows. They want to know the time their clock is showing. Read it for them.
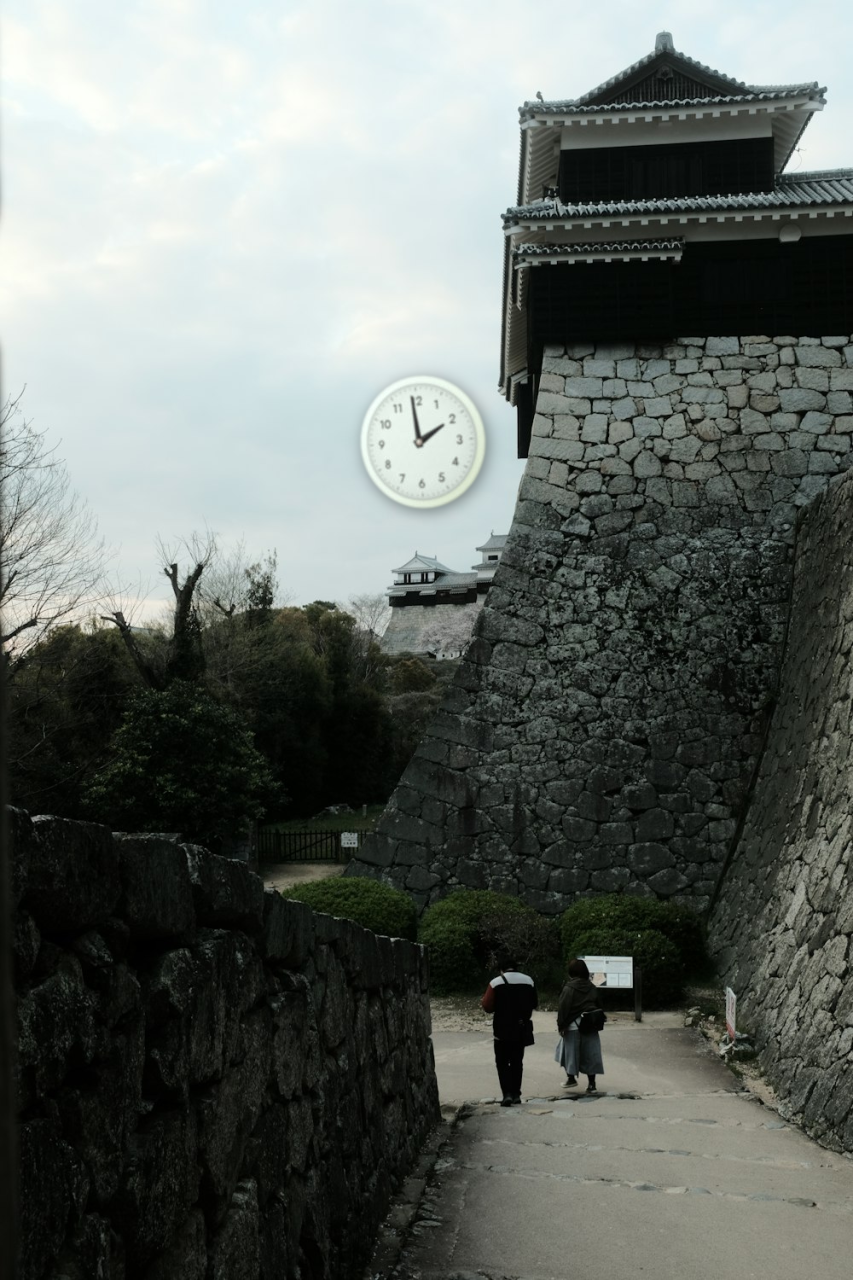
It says 1:59
